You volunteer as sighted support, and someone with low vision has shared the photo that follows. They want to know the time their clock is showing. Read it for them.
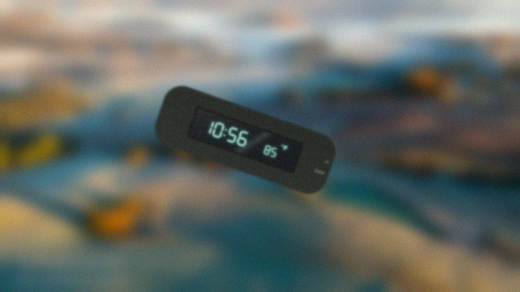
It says 10:56
